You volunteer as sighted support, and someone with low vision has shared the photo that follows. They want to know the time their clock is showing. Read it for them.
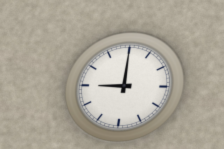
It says 9:00
